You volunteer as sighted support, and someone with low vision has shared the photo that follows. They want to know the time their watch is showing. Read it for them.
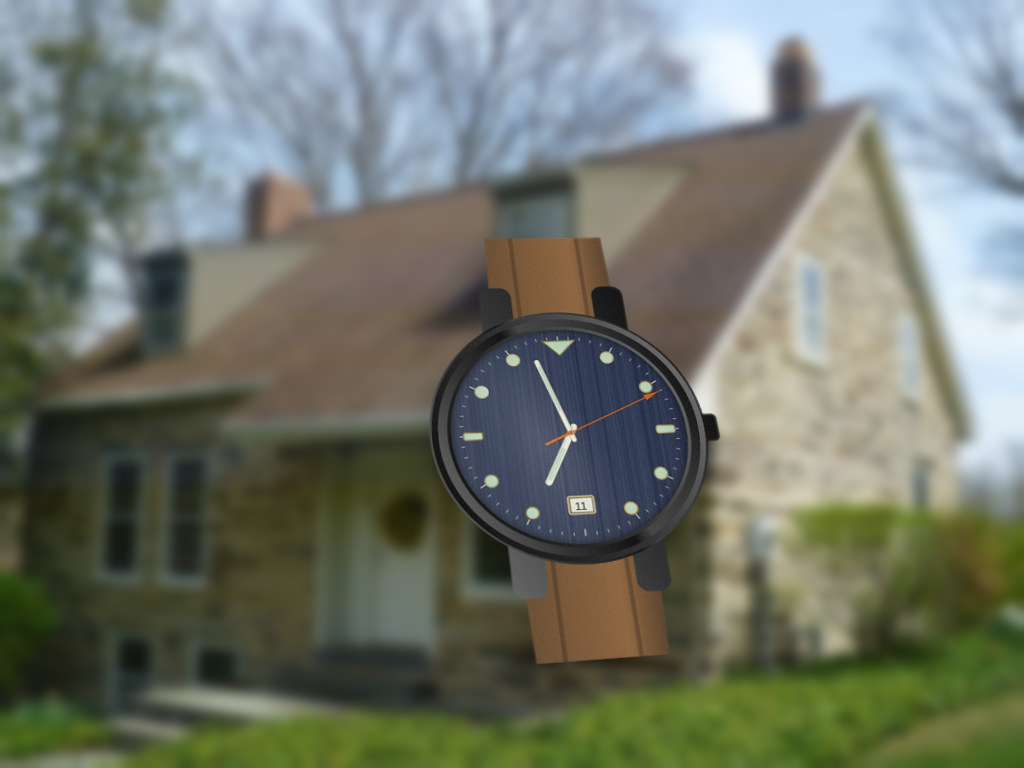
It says 6:57:11
